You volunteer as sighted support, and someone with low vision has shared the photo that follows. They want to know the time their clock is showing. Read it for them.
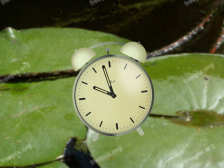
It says 9:58
